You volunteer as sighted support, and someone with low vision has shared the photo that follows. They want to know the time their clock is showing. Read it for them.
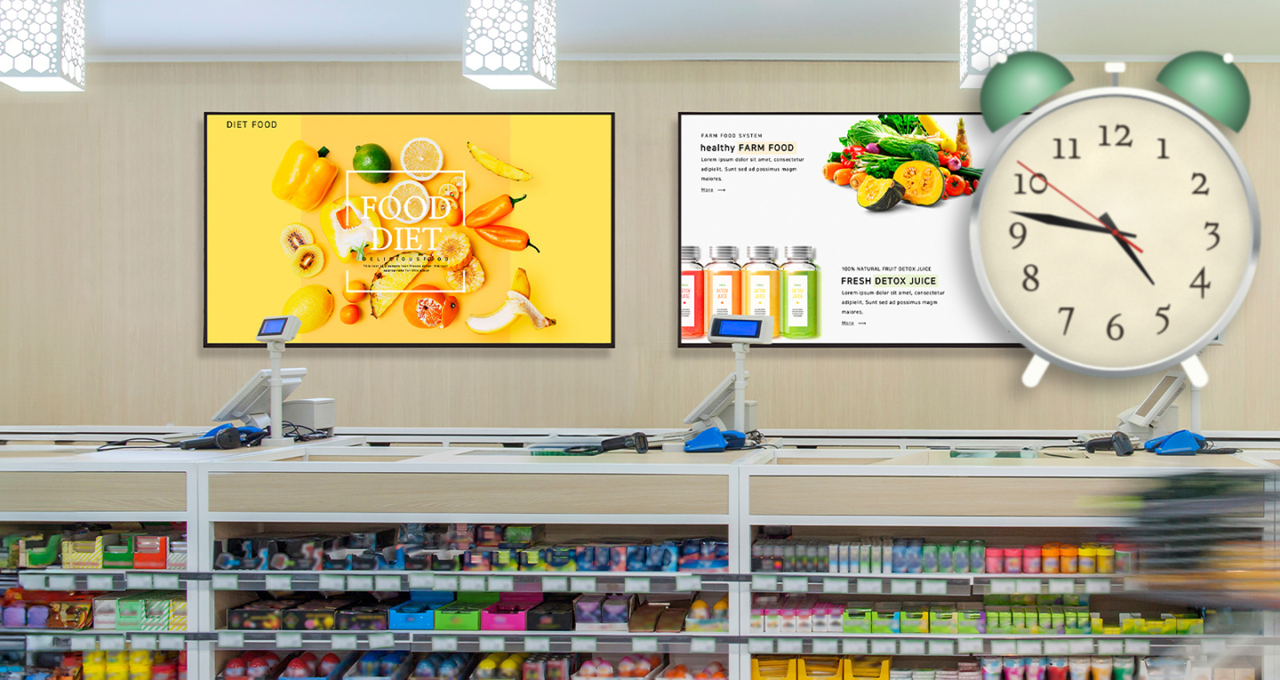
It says 4:46:51
